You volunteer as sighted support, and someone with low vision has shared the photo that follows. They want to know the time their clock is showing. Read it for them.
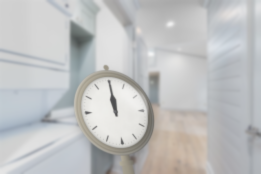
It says 12:00
